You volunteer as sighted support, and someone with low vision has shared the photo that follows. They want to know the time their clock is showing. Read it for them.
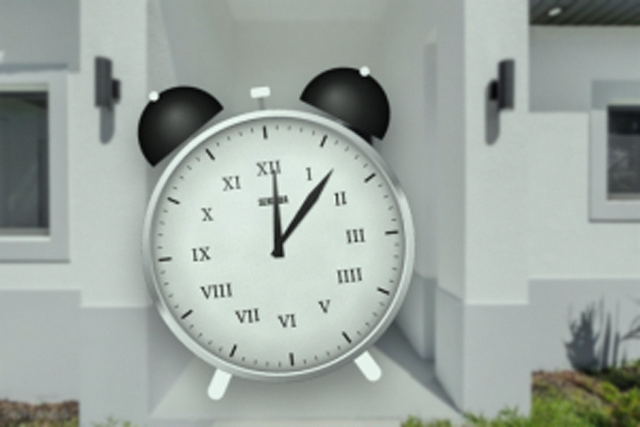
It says 12:07
